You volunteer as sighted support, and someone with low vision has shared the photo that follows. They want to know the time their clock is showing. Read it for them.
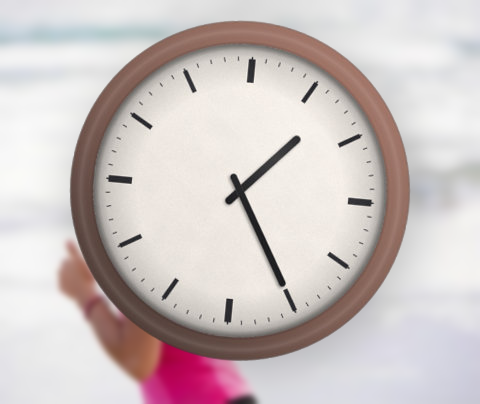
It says 1:25
